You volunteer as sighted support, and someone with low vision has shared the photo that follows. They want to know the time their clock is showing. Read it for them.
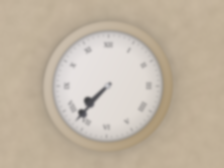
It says 7:37
